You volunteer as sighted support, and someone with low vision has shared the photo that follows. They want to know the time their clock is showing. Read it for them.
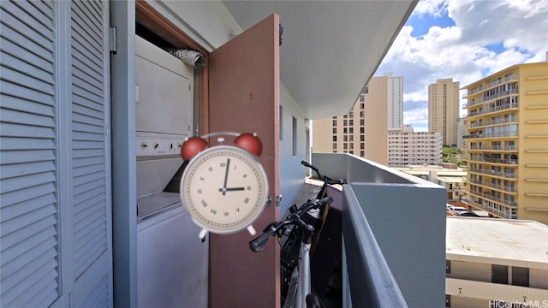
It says 3:02
